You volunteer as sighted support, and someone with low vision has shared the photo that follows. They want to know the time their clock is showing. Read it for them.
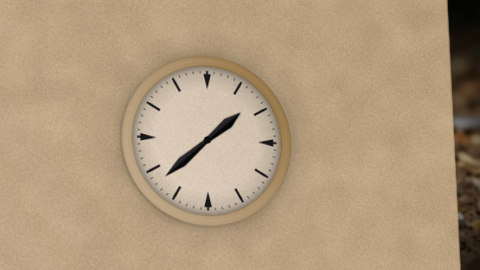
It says 1:38
